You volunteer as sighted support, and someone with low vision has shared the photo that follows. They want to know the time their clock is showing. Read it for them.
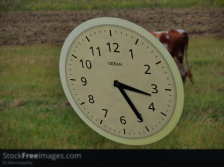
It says 3:25
